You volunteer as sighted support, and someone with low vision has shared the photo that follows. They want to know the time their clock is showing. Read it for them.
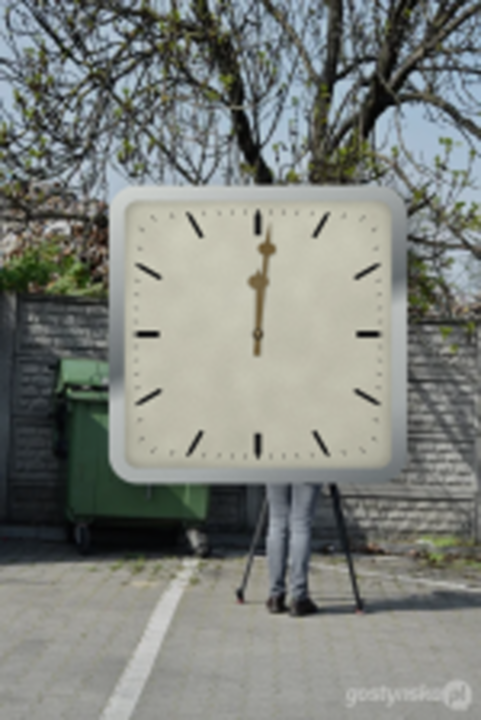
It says 12:01
